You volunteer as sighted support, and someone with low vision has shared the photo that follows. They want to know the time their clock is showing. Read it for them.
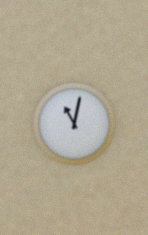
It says 11:02
